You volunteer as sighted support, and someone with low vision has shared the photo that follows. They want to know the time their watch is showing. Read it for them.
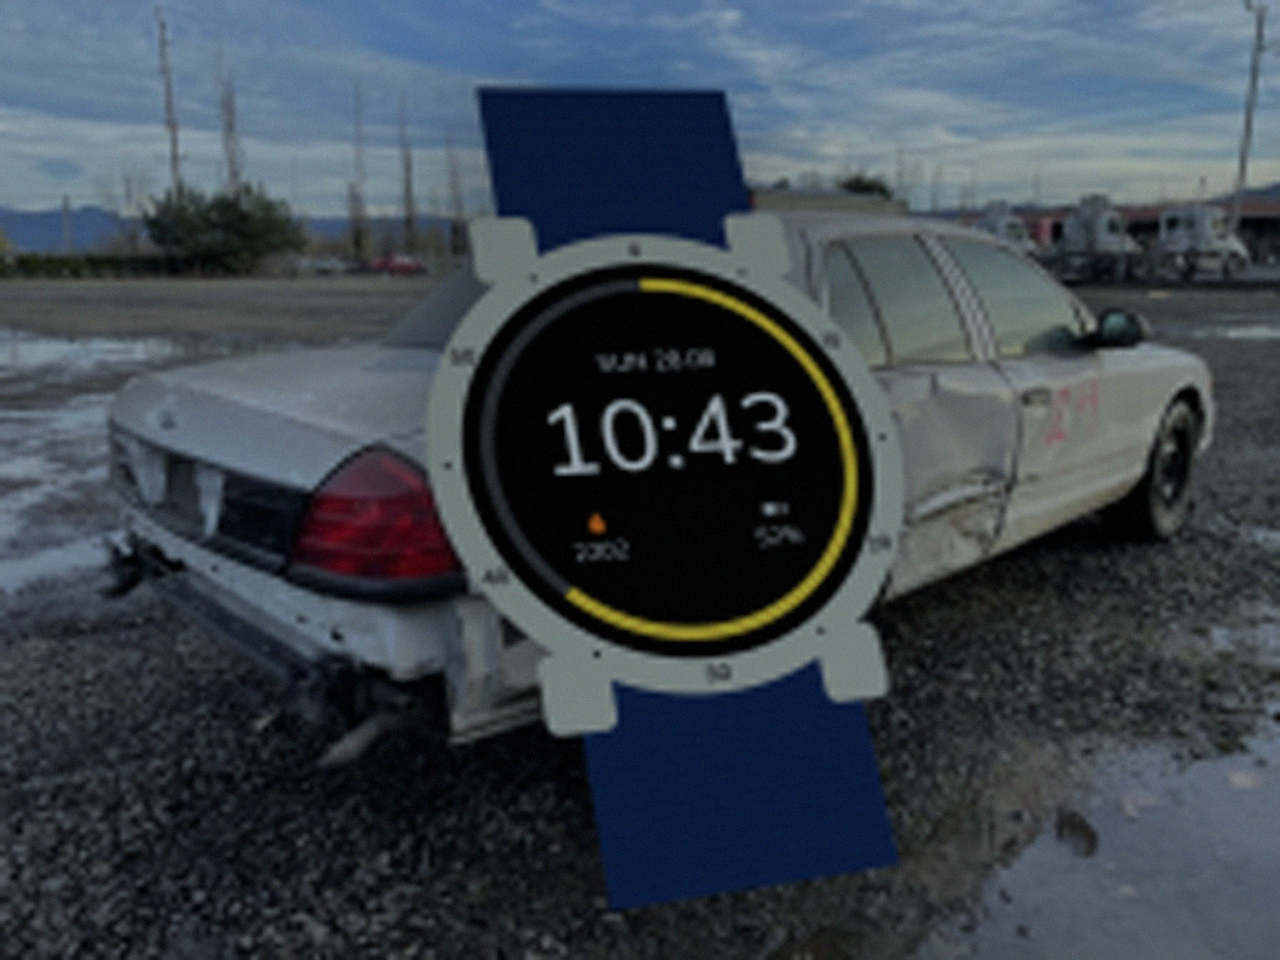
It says 10:43
